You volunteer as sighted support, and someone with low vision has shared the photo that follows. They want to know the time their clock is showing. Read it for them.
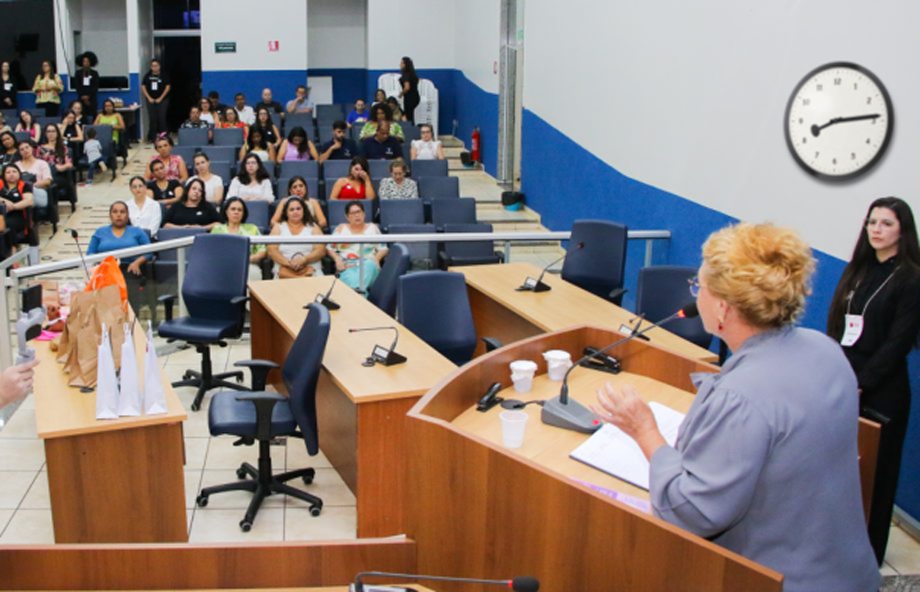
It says 8:14
